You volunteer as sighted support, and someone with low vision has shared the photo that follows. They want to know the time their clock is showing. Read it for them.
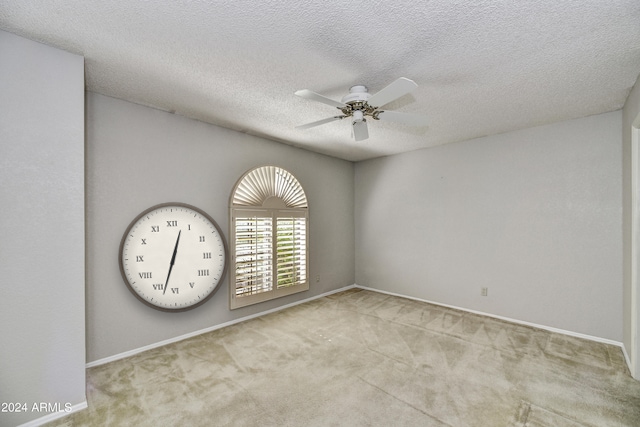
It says 12:33
